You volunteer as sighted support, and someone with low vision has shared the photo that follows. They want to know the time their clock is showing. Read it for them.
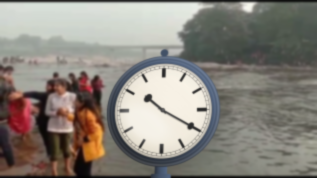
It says 10:20
